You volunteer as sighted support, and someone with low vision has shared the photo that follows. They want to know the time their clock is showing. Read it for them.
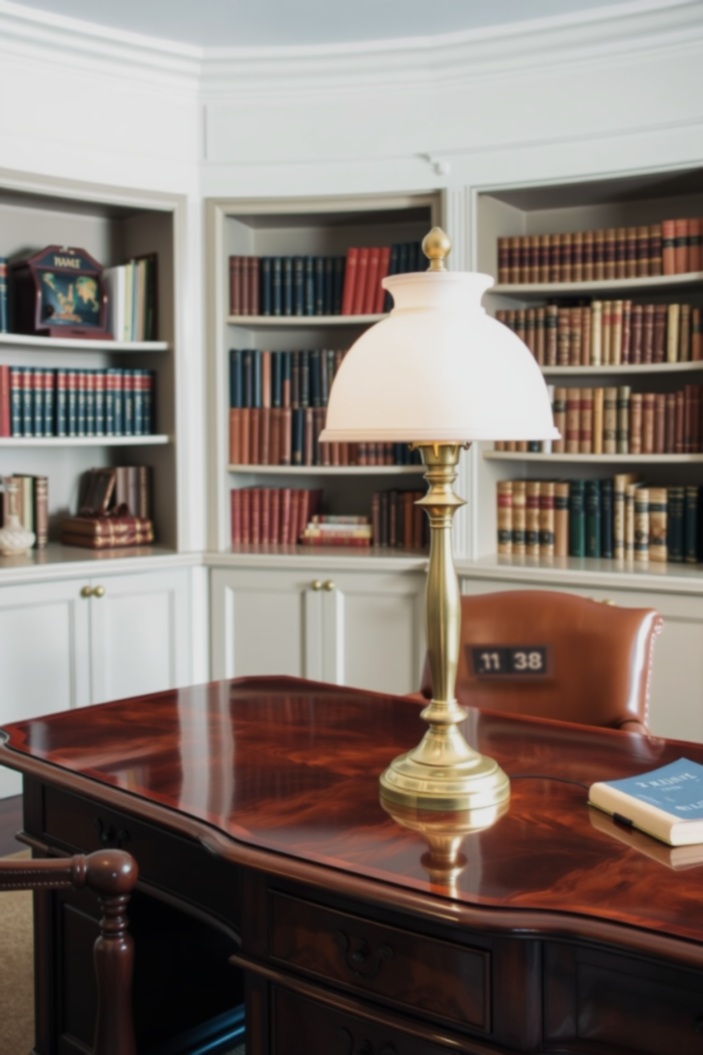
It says 11:38
